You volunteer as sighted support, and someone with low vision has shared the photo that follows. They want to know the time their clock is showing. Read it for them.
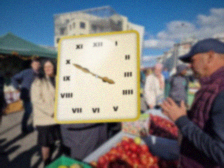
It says 3:50
